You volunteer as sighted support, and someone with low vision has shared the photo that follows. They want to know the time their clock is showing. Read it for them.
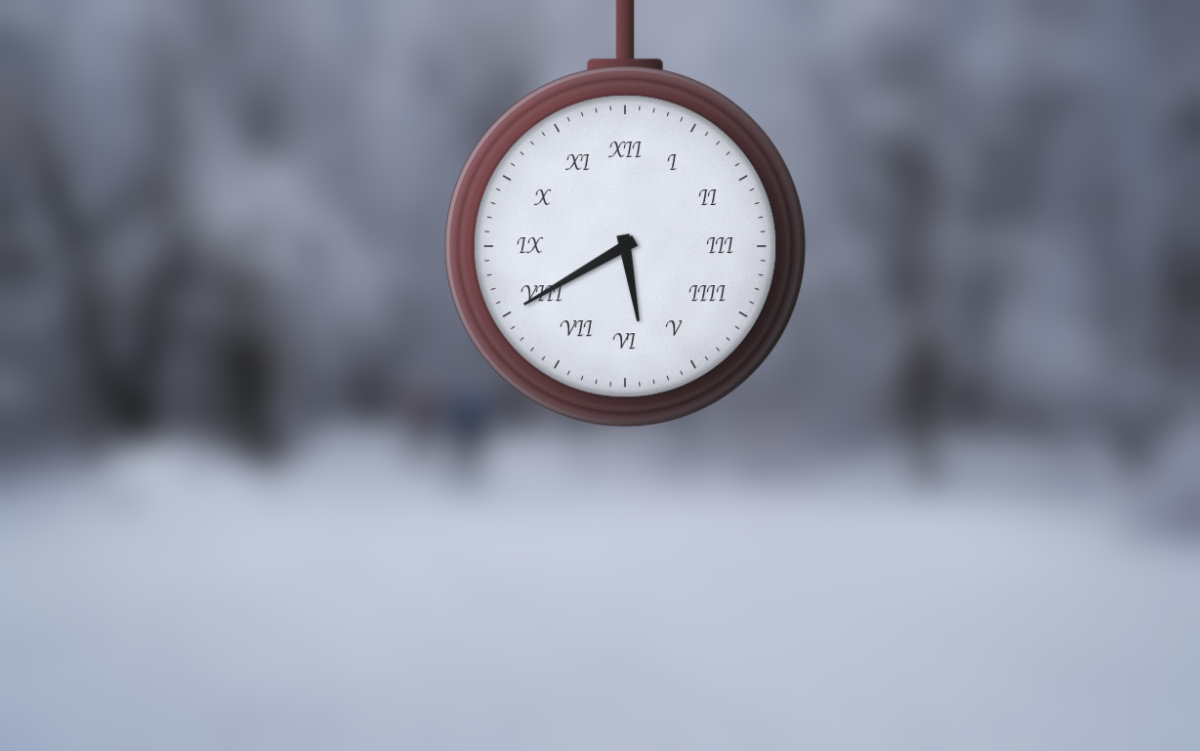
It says 5:40
